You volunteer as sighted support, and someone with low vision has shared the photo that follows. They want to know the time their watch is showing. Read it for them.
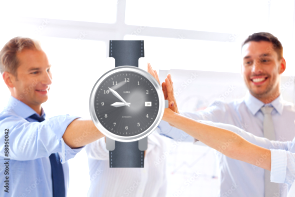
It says 8:52
